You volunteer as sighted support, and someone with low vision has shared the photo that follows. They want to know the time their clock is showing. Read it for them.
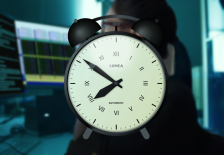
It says 7:51
